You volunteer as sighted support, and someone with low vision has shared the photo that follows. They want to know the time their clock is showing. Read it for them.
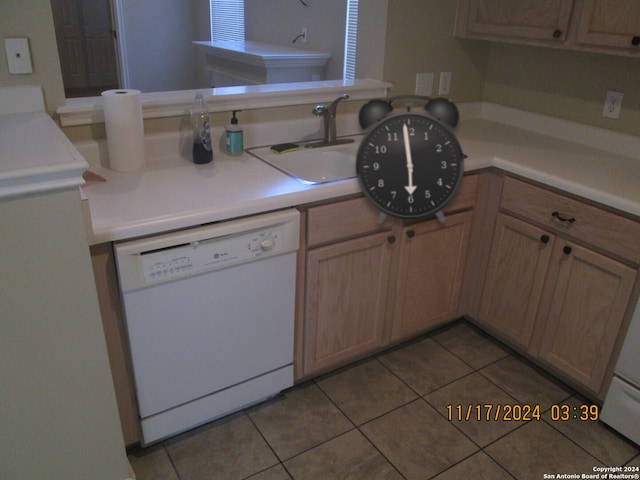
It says 5:59
